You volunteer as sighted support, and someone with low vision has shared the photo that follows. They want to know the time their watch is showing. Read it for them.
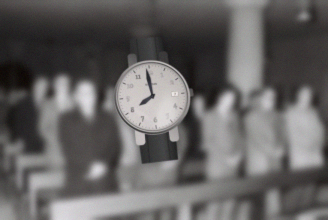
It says 7:59
